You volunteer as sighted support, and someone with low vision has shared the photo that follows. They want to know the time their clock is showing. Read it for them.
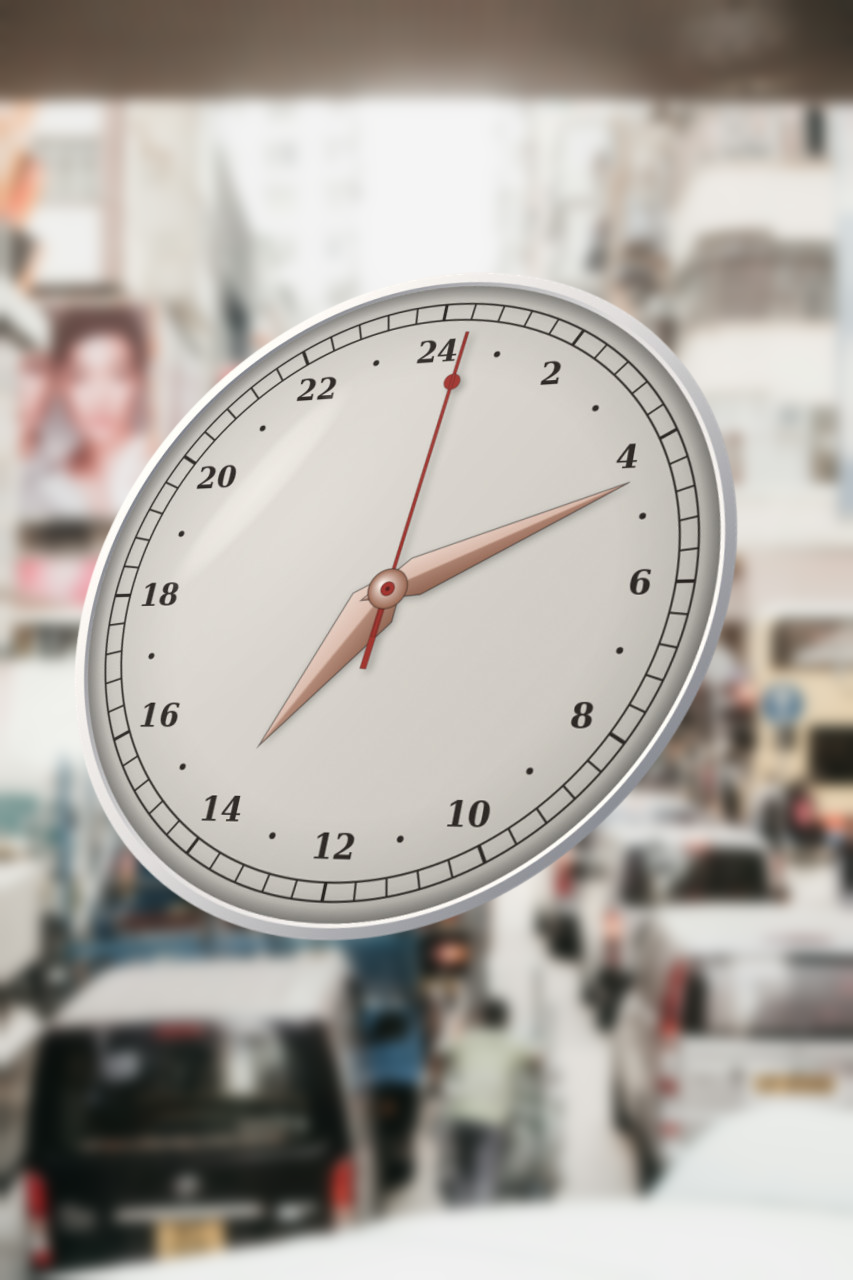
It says 14:11:01
